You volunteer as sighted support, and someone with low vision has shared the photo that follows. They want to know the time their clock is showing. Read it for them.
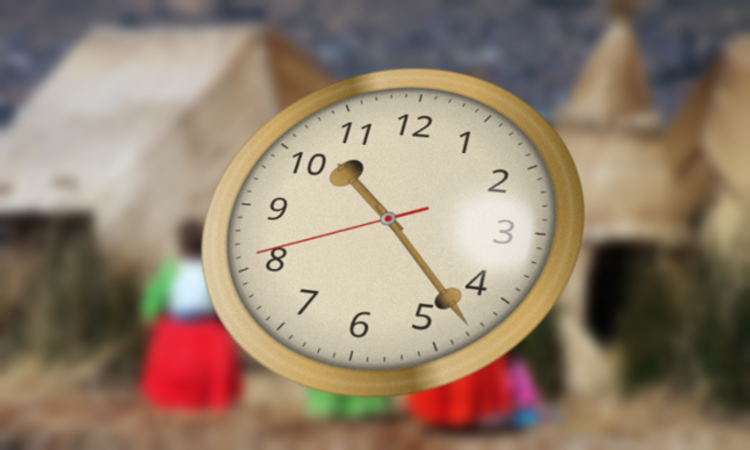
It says 10:22:41
